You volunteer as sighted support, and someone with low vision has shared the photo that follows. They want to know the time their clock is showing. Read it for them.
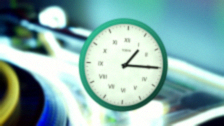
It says 1:15
